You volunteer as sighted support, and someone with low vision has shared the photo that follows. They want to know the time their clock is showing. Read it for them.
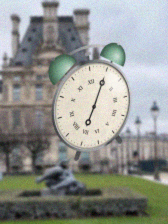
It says 7:05
